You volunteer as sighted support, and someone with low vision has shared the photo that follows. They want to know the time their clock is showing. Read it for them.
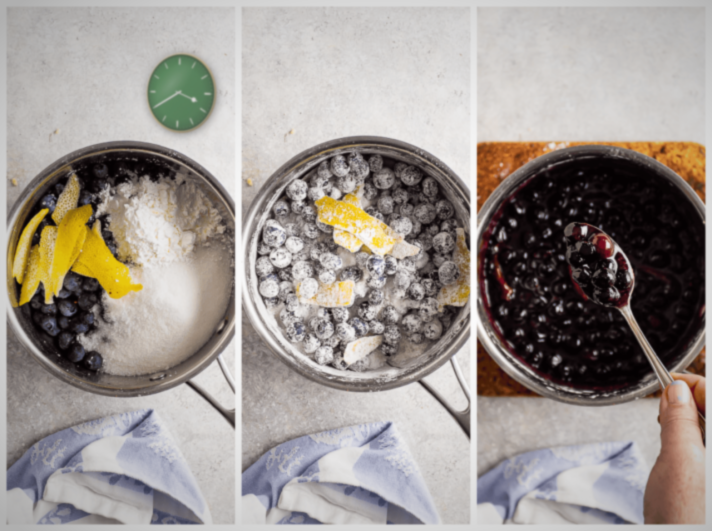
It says 3:40
